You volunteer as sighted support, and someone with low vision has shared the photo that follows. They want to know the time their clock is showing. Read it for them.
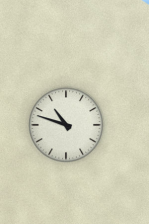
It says 10:48
